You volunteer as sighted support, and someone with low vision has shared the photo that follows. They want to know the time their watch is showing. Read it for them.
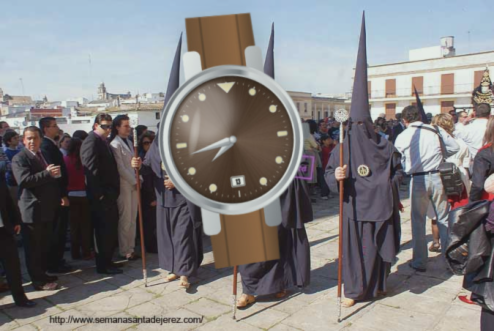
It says 7:43
